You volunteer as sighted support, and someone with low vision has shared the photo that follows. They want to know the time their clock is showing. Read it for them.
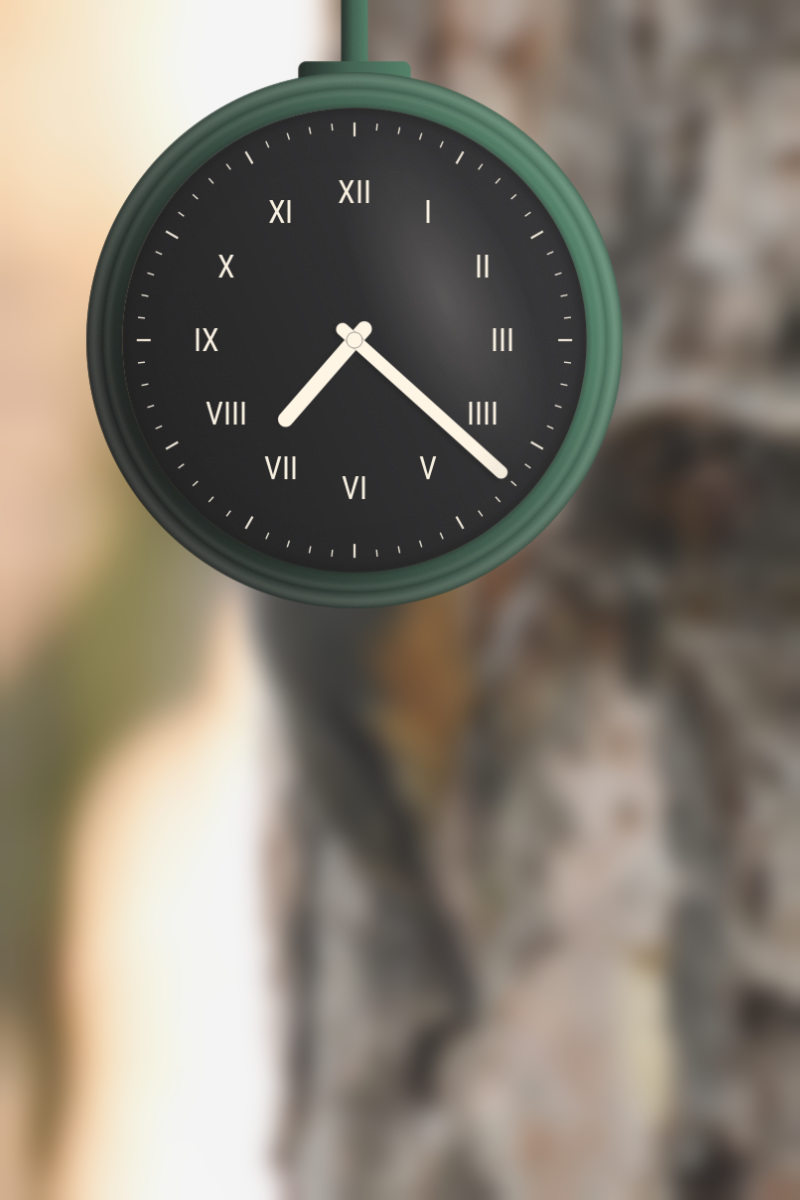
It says 7:22
